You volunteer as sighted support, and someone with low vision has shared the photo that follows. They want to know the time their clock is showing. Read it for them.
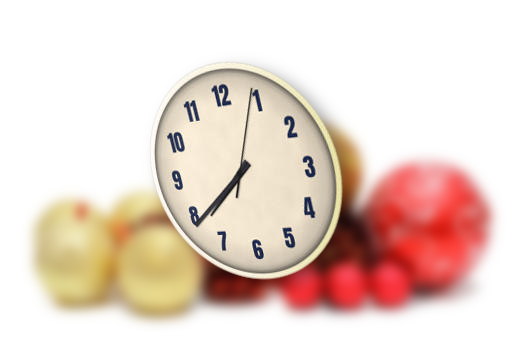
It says 7:39:04
